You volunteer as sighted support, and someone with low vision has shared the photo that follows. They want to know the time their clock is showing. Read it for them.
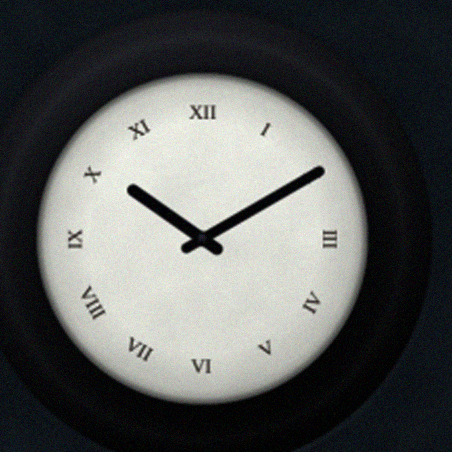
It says 10:10
